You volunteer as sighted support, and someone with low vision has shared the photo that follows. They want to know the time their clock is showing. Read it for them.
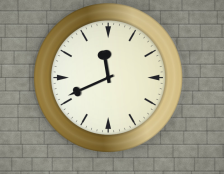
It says 11:41
